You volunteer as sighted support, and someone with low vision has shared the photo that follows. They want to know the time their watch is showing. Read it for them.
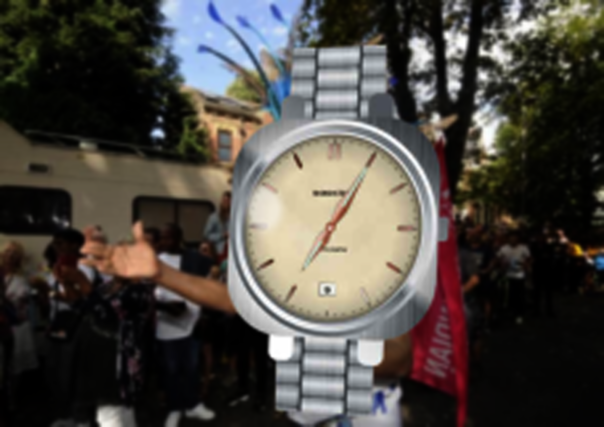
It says 7:05
